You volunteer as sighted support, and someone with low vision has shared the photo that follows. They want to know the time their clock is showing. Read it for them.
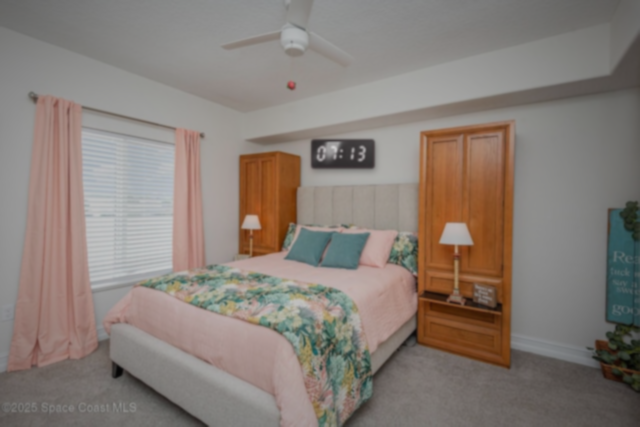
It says 7:13
